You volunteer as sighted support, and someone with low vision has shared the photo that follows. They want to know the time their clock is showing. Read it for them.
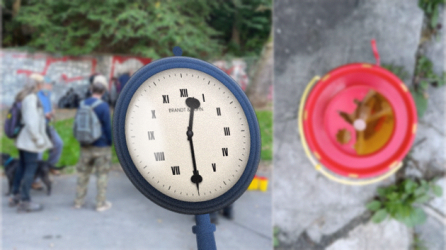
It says 12:30
